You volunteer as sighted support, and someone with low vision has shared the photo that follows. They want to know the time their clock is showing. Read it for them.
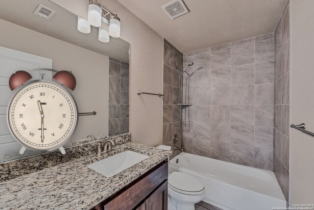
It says 11:30
